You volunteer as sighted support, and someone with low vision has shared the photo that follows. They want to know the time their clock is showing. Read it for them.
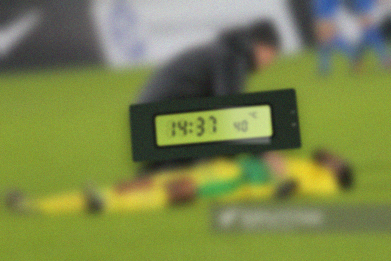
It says 14:37
